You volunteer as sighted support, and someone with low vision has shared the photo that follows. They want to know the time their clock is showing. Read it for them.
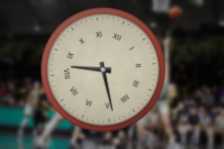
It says 8:24
